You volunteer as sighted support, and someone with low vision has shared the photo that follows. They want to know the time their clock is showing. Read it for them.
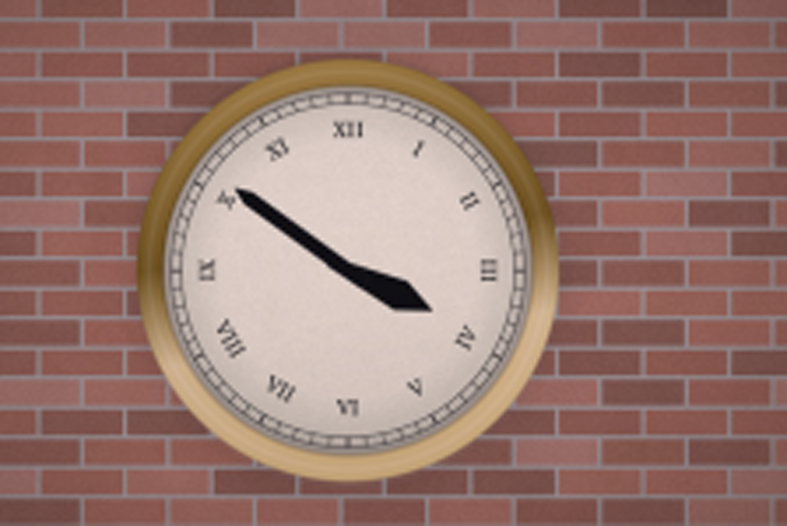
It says 3:51
